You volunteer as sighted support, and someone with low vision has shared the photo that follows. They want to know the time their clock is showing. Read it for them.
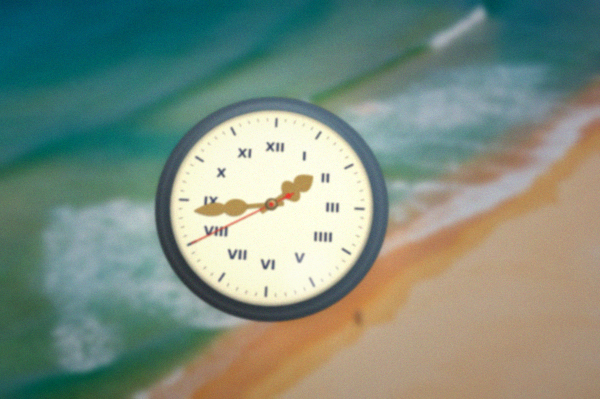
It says 1:43:40
